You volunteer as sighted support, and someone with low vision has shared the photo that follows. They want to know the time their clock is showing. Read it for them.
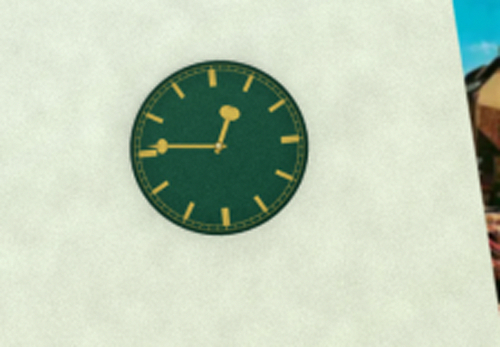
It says 12:46
